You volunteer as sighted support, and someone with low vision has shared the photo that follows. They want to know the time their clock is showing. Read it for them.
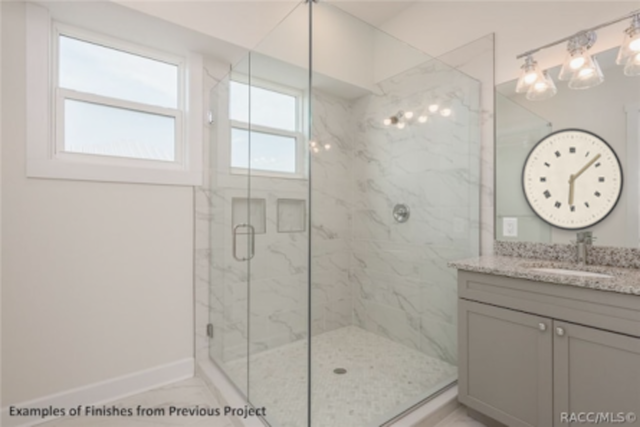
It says 6:08
